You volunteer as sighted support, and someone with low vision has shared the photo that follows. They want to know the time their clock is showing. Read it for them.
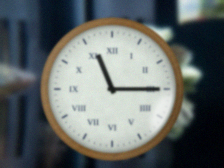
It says 11:15
